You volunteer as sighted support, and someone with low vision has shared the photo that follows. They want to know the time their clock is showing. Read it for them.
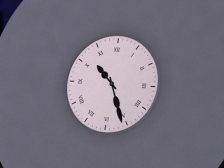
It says 10:26
